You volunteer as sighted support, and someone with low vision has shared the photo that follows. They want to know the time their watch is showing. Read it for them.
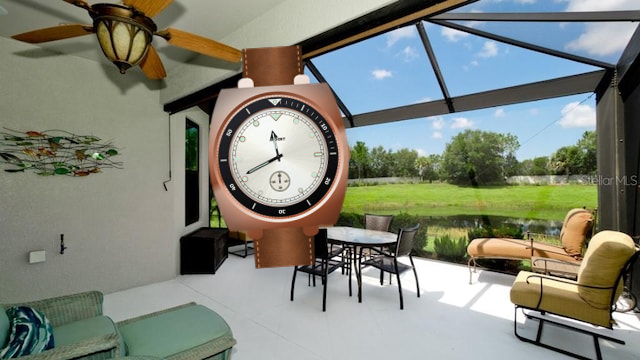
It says 11:41
